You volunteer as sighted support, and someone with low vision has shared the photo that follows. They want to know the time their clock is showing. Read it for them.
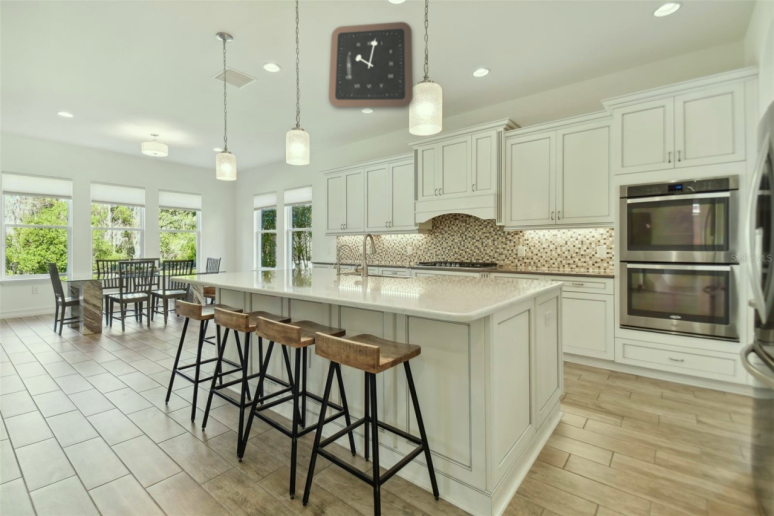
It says 10:02
